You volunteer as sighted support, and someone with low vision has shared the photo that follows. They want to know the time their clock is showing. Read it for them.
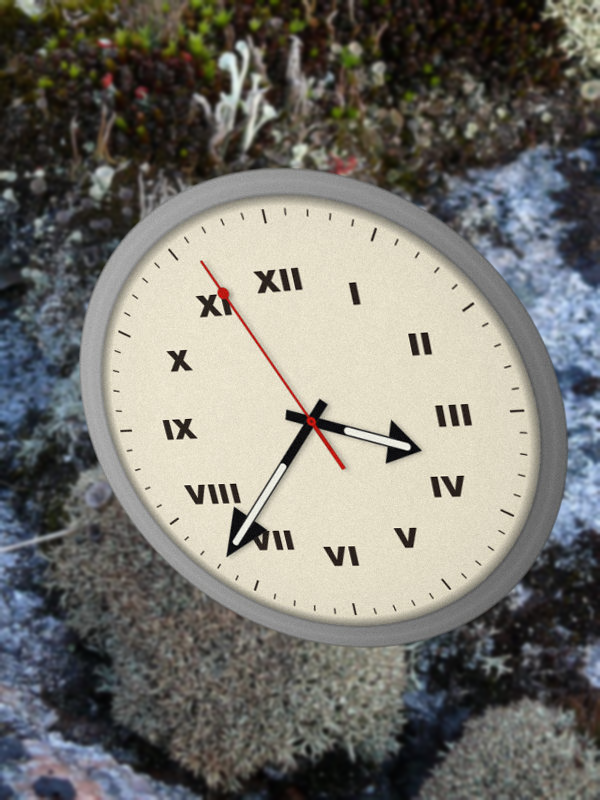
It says 3:36:56
